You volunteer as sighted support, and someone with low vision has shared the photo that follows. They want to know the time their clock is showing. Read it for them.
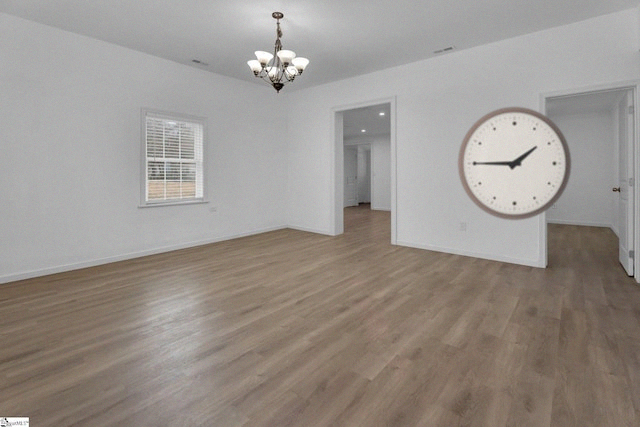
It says 1:45
